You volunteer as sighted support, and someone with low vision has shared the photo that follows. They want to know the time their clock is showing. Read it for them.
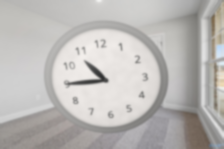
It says 10:45
